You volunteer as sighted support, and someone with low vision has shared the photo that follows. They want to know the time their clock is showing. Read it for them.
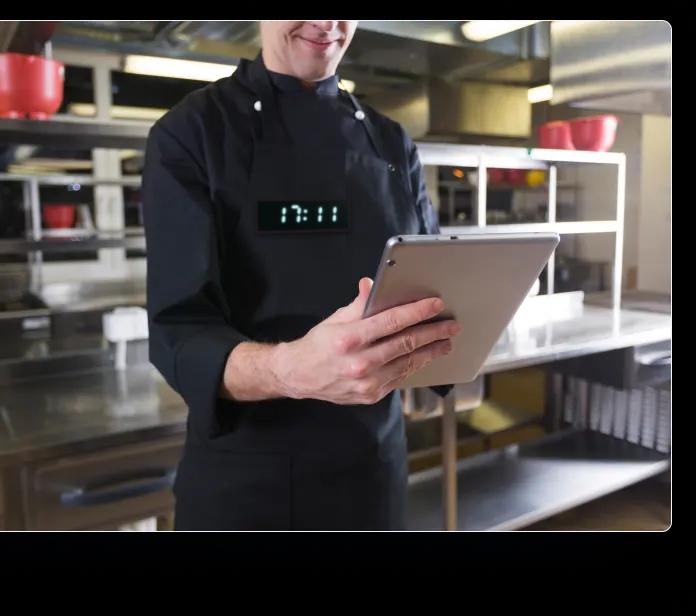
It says 17:11
